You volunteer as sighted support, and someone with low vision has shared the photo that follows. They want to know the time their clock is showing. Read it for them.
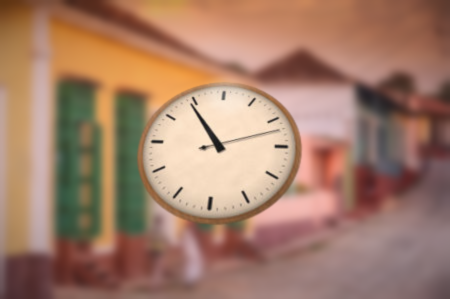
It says 10:54:12
